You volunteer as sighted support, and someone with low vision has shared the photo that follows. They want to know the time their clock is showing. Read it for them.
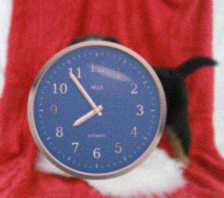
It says 7:54
